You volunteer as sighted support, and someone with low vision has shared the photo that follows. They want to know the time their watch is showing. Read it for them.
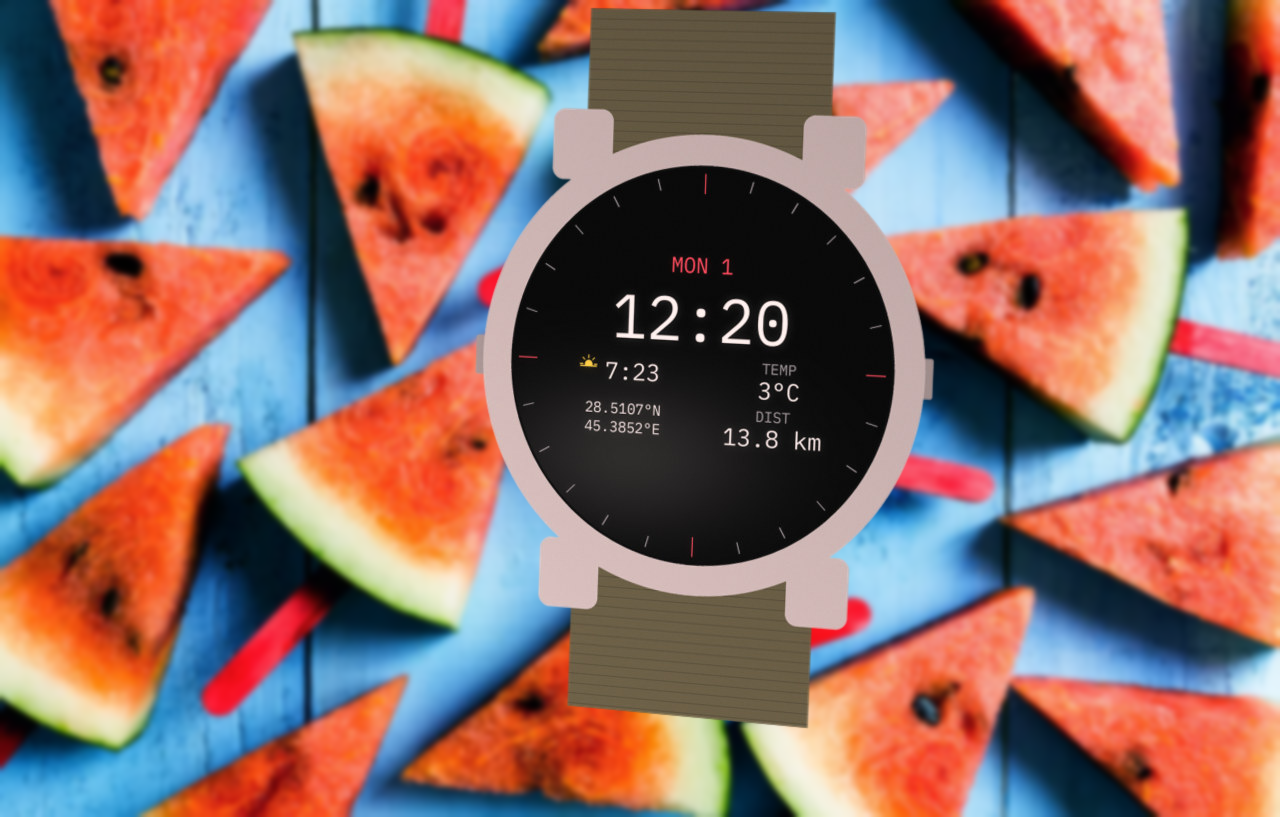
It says 12:20
